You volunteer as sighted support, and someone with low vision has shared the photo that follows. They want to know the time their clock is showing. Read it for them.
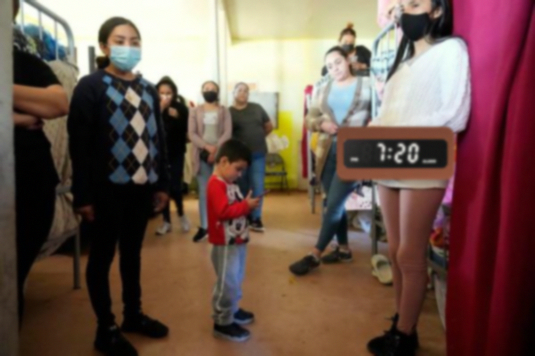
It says 7:20
